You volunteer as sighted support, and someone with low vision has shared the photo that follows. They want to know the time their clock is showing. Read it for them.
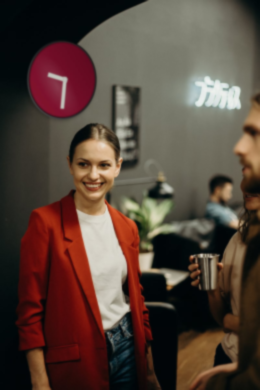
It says 9:31
